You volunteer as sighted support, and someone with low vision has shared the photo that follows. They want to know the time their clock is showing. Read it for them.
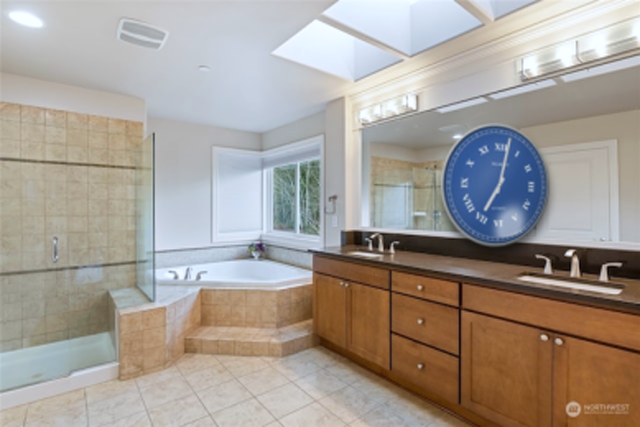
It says 7:02
